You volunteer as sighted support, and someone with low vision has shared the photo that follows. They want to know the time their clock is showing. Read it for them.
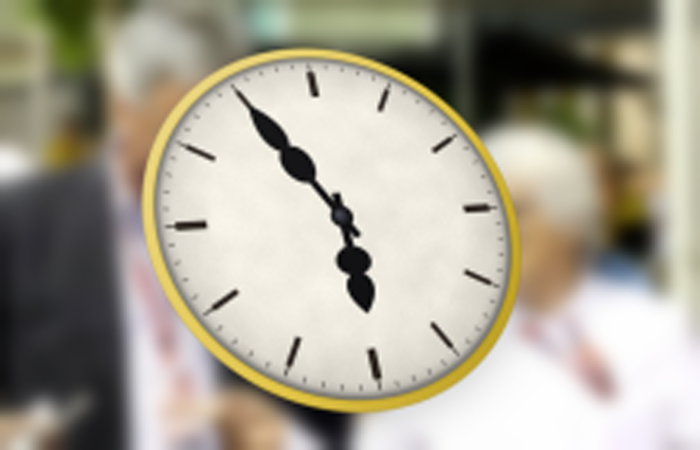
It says 5:55
